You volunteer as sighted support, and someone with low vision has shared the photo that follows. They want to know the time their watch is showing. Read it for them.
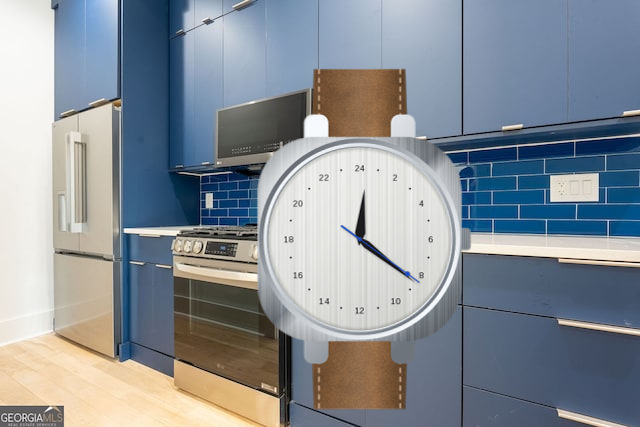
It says 0:21:21
